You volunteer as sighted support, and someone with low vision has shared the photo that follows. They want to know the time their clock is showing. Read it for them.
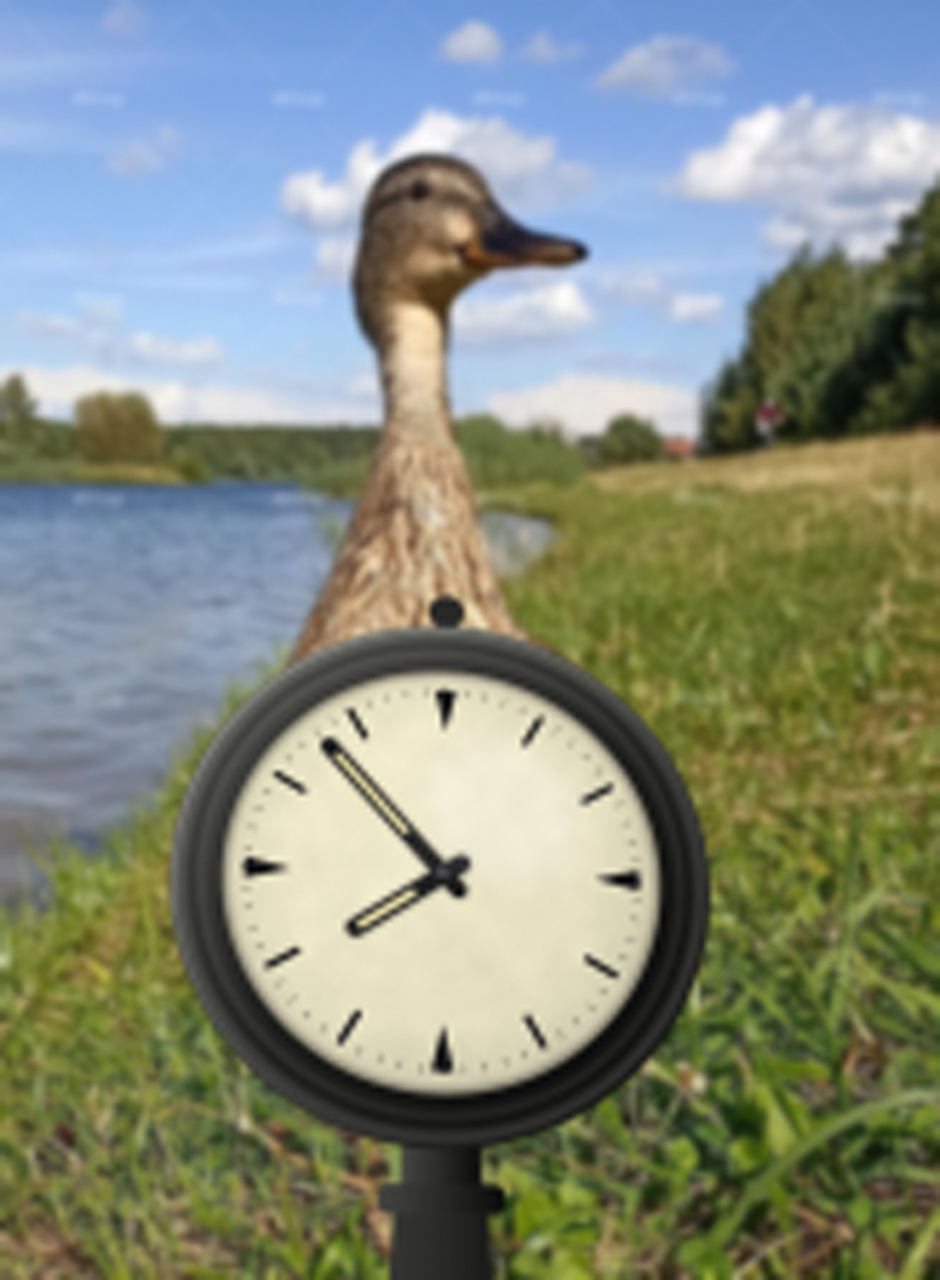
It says 7:53
